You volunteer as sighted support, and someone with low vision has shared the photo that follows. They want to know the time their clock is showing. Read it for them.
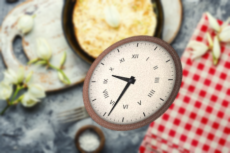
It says 9:34
